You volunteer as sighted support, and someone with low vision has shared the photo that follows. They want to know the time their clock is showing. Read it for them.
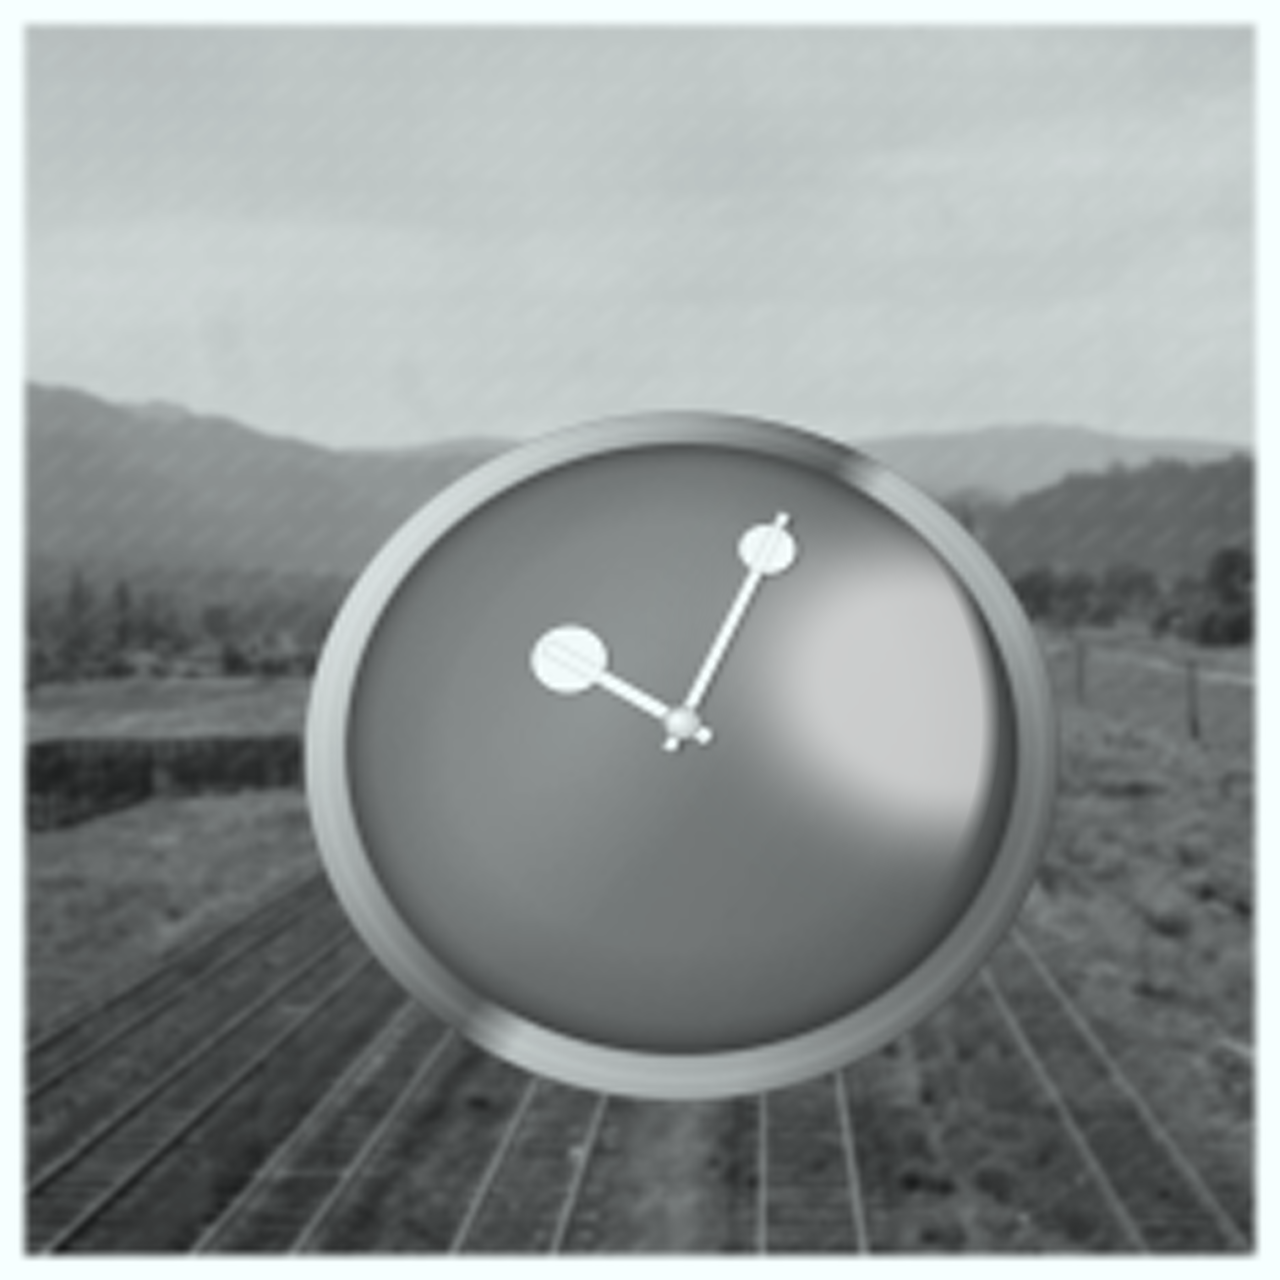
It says 10:04
